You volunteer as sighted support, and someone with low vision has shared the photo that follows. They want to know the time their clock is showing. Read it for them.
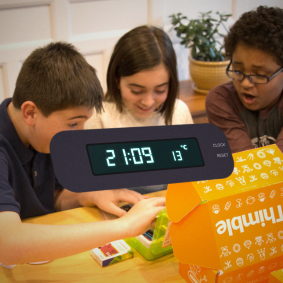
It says 21:09
